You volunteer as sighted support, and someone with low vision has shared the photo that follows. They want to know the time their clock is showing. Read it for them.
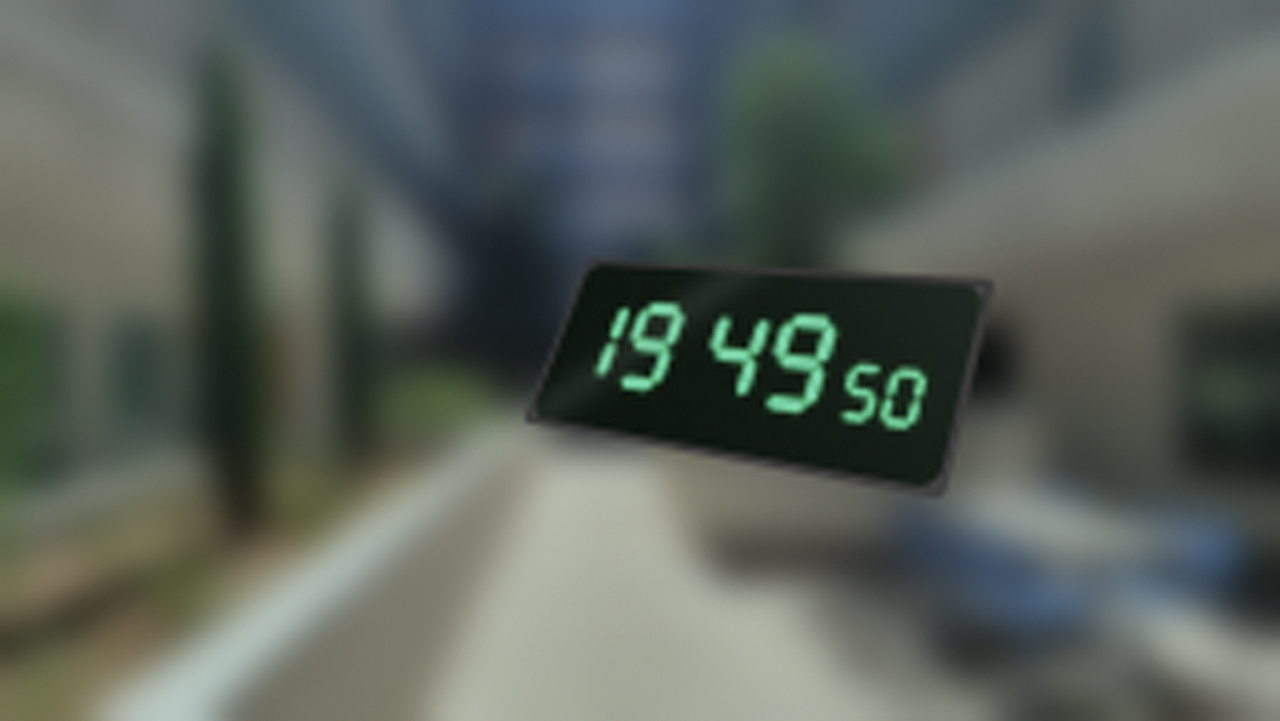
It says 19:49:50
